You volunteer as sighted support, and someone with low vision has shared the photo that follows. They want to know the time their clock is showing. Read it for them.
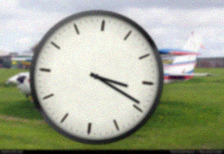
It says 3:19
